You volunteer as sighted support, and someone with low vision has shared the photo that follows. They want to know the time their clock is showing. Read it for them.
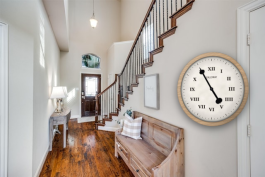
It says 4:55
